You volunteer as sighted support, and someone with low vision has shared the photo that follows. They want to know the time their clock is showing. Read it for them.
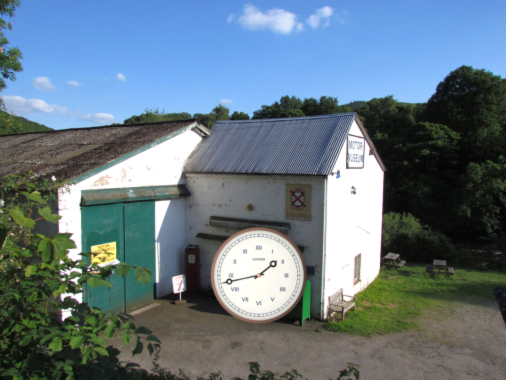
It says 1:43
